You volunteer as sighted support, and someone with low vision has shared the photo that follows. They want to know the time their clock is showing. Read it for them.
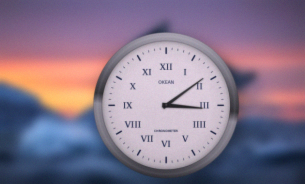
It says 3:09
